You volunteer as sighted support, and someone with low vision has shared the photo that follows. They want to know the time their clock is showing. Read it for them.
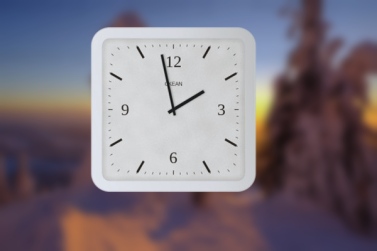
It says 1:58
